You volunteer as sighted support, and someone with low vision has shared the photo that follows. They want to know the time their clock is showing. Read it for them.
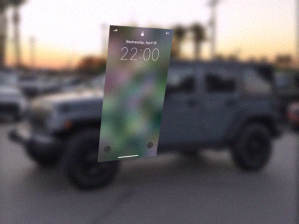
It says 22:00
